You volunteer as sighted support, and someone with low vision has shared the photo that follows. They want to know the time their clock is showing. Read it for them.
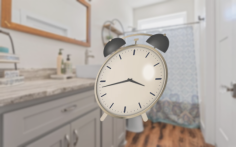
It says 3:43
